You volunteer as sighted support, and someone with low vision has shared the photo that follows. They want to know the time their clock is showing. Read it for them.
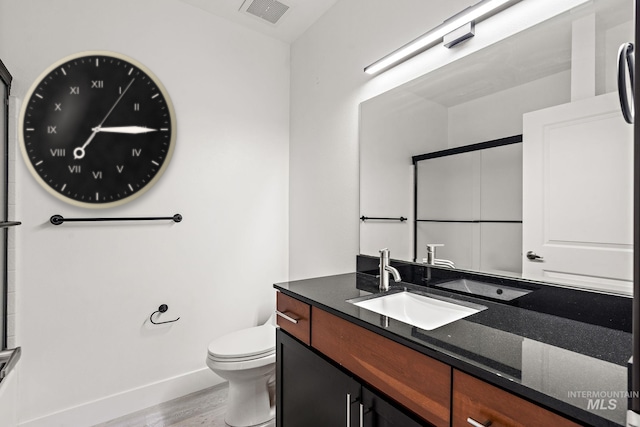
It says 7:15:06
